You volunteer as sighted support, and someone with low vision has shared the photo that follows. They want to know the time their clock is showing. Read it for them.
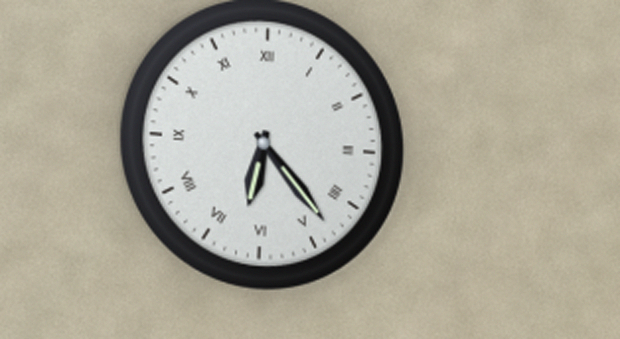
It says 6:23
